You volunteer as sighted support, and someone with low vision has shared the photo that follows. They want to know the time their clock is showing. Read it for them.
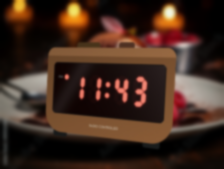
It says 11:43
